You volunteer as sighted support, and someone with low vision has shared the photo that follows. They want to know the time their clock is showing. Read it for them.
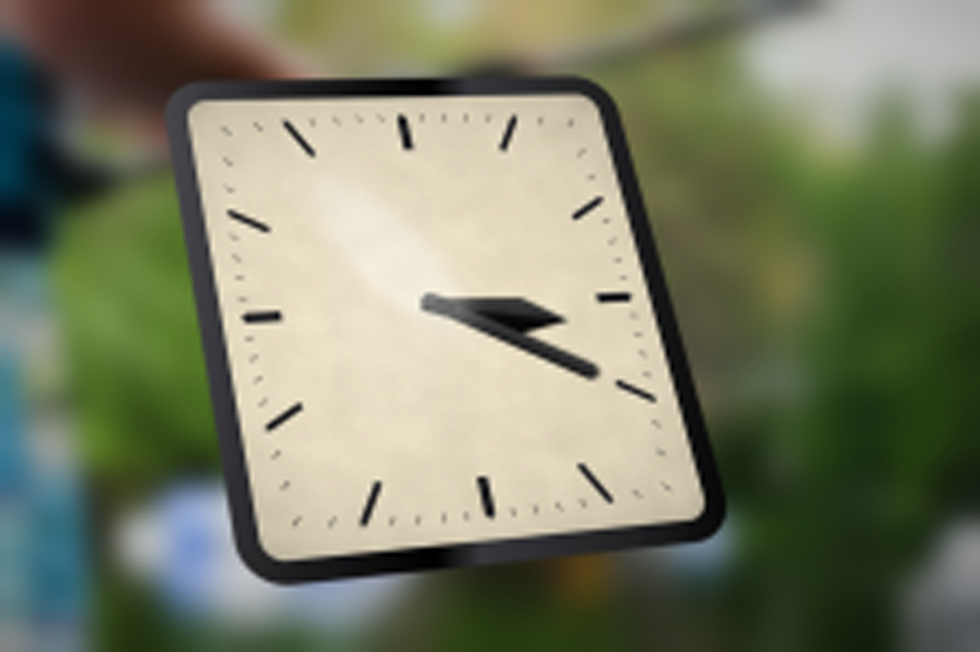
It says 3:20
